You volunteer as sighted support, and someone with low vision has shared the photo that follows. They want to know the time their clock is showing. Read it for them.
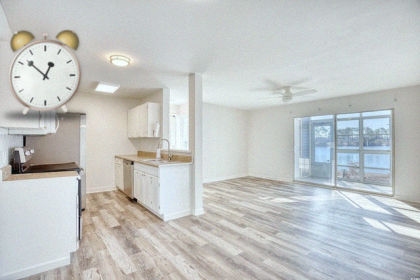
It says 12:52
